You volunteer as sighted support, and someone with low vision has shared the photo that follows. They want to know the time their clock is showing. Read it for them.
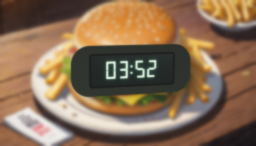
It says 3:52
